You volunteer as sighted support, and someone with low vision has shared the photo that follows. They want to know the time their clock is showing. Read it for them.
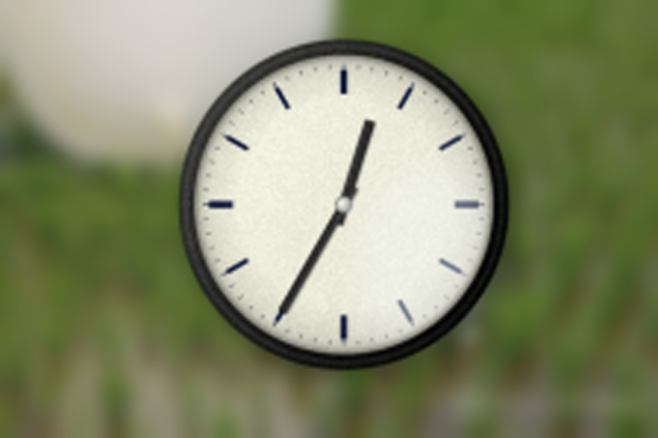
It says 12:35
